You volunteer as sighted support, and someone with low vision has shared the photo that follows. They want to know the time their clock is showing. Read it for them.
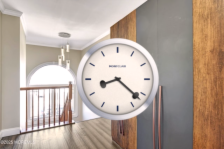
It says 8:22
